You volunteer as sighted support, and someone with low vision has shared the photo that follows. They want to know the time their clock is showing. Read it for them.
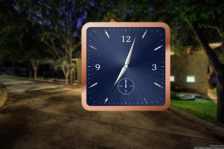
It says 7:03
